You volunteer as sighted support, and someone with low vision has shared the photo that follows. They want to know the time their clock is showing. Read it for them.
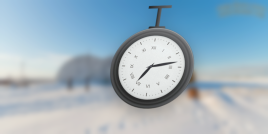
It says 7:13
